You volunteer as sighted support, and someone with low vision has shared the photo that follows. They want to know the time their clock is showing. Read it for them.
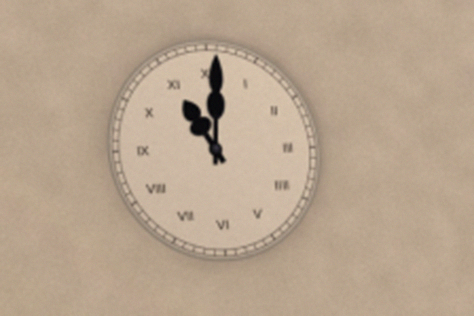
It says 11:01
